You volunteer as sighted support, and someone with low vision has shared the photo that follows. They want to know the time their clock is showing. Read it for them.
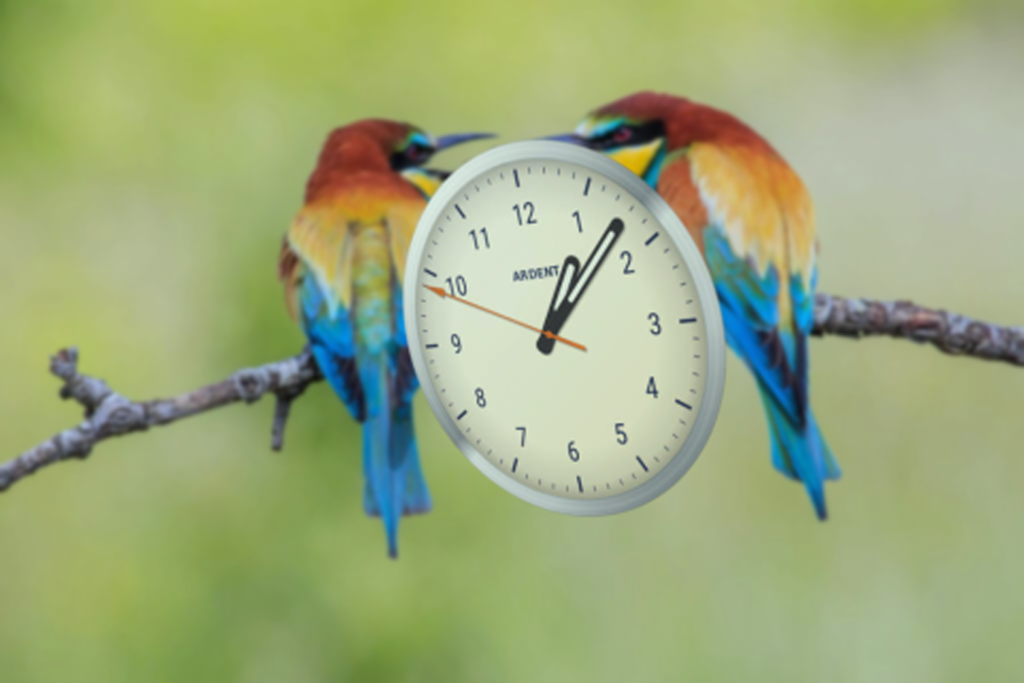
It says 1:07:49
